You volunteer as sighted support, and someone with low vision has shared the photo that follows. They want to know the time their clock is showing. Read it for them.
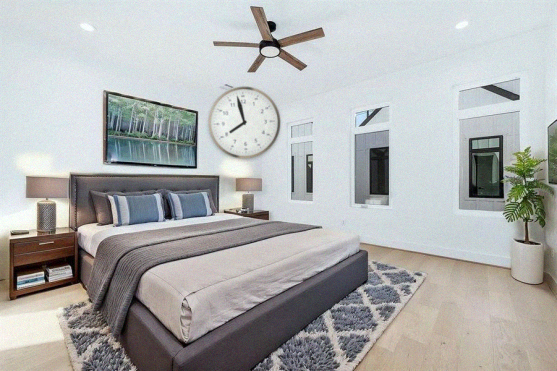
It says 7:58
